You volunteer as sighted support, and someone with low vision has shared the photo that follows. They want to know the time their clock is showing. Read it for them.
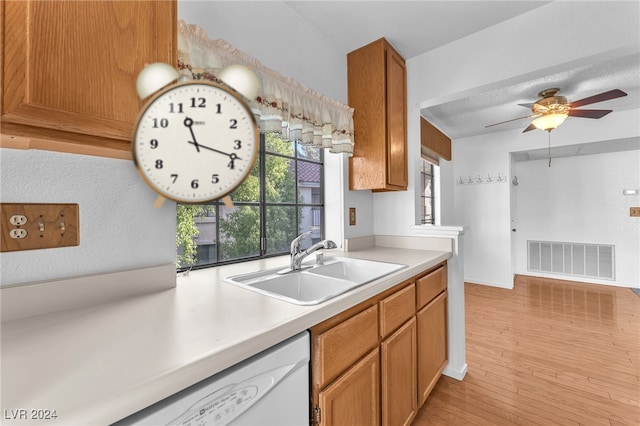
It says 11:18
